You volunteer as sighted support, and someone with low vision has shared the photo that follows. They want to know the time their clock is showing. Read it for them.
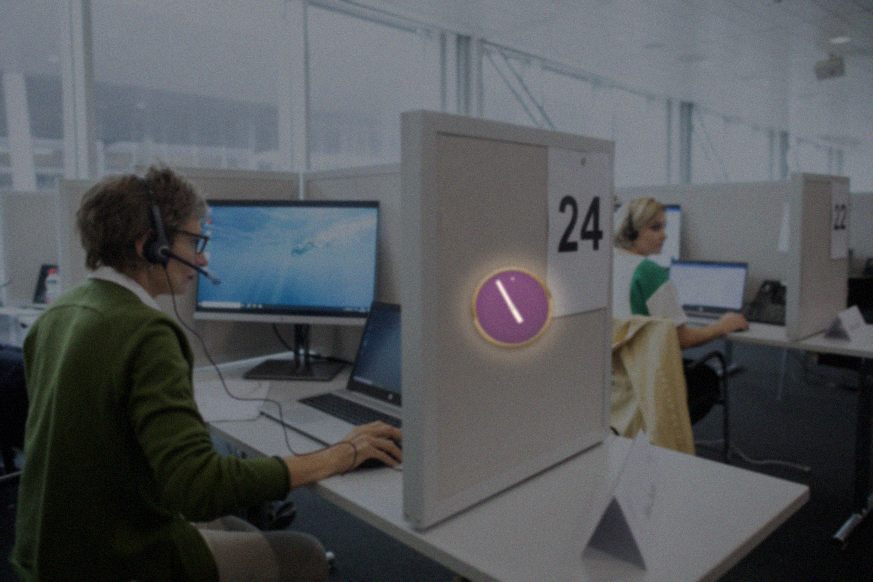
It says 4:55
